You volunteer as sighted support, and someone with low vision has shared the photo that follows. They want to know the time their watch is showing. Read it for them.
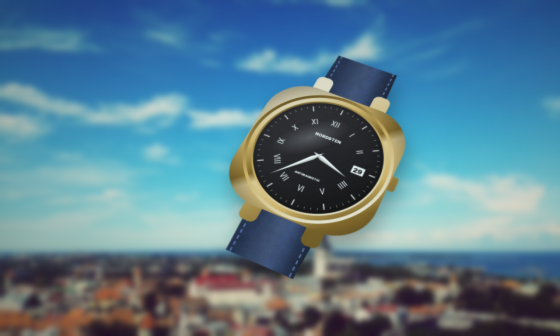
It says 3:37
